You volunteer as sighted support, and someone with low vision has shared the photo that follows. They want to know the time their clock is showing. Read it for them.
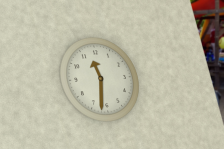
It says 11:32
